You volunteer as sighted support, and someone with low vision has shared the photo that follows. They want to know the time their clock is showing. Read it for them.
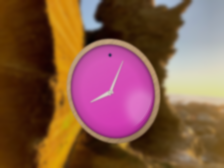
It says 8:04
